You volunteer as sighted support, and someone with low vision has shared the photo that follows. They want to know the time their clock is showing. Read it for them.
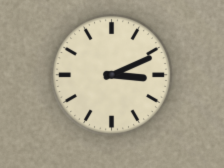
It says 3:11
